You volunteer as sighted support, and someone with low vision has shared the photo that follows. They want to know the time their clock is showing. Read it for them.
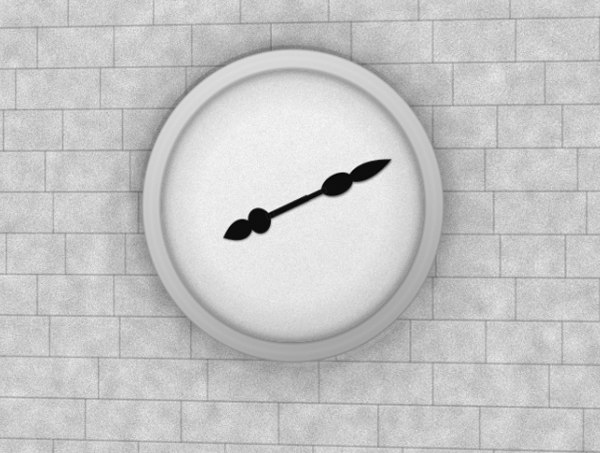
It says 8:11
